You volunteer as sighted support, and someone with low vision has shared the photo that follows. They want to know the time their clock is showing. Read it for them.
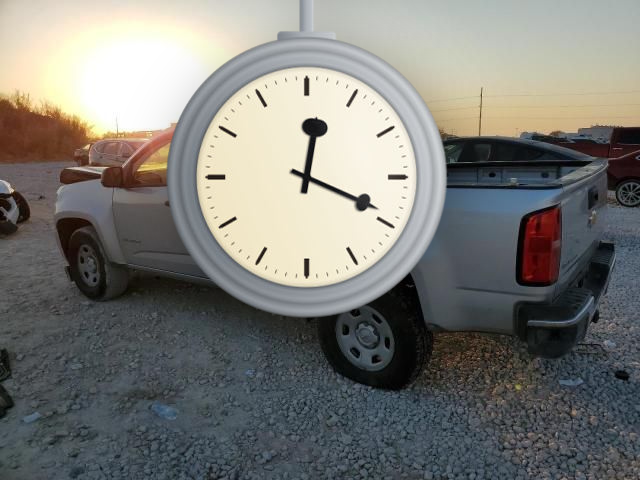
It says 12:19
